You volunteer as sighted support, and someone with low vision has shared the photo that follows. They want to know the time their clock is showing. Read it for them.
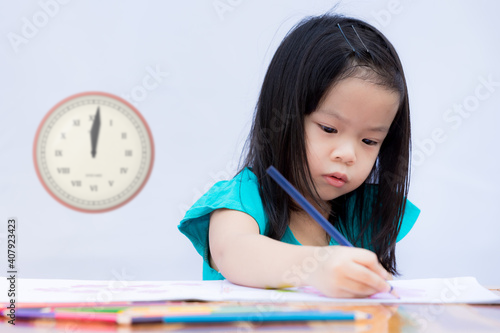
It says 12:01
